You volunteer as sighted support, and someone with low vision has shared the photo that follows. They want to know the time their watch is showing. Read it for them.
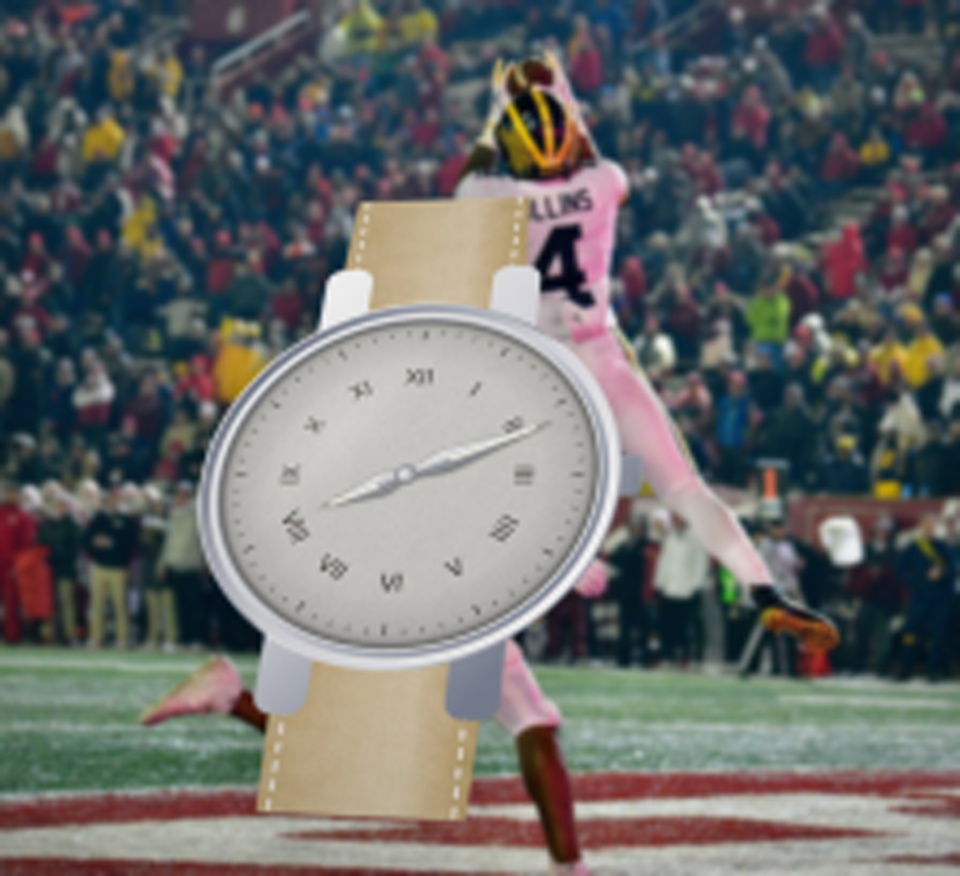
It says 8:11
